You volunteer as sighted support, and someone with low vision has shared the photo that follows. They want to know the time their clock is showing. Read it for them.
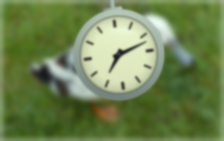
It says 7:12
